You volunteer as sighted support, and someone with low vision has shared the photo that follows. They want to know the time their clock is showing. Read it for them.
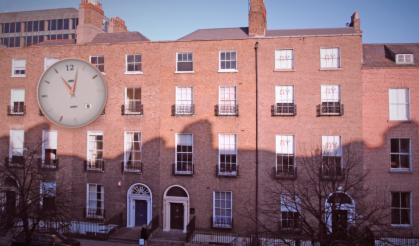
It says 11:03
